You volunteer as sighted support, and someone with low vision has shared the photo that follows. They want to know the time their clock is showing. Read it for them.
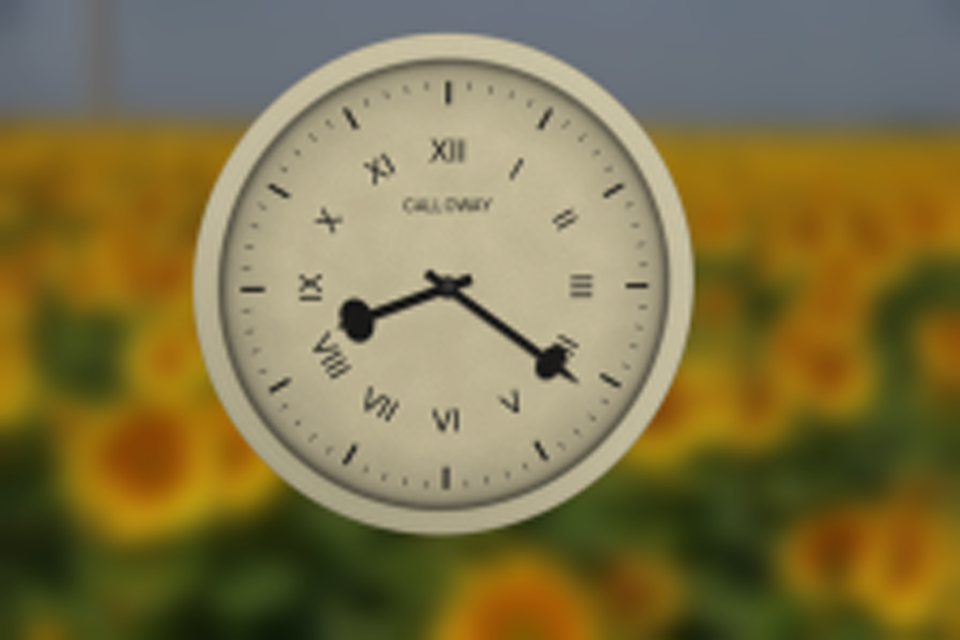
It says 8:21
